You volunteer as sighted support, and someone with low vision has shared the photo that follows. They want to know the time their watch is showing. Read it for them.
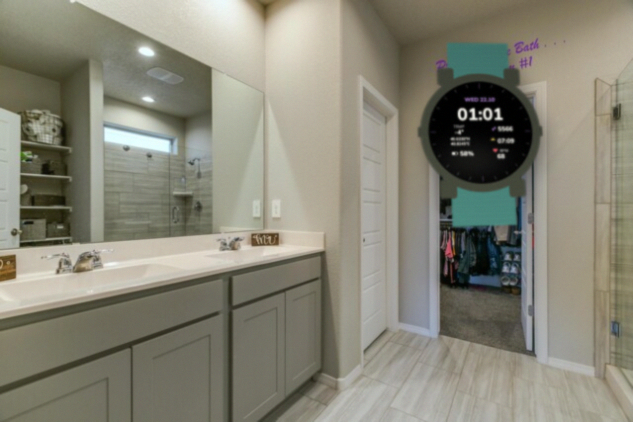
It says 1:01
